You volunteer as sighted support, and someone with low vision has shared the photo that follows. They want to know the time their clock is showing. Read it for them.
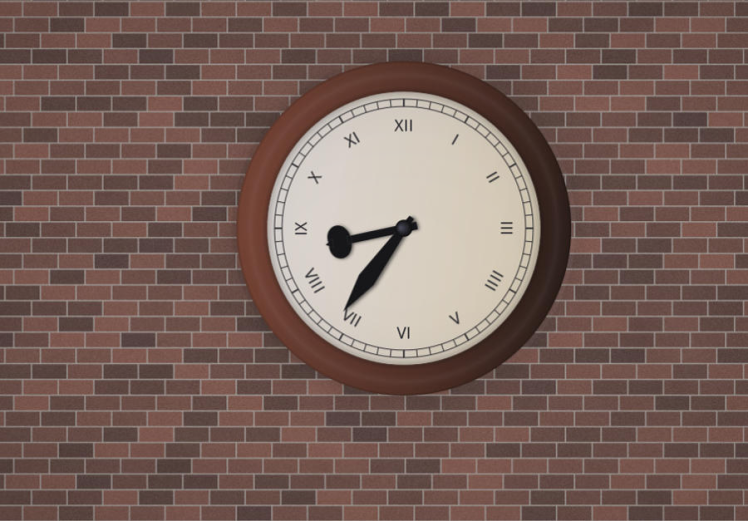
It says 8:36
